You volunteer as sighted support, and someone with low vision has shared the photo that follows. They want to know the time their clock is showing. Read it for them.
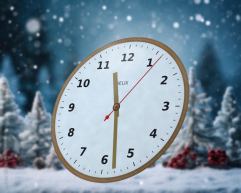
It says 11:28:06
